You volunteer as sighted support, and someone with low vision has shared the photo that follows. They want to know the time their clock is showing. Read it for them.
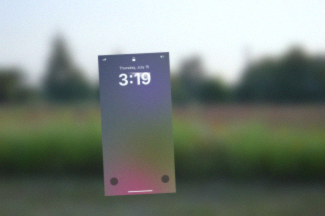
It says 3:19
